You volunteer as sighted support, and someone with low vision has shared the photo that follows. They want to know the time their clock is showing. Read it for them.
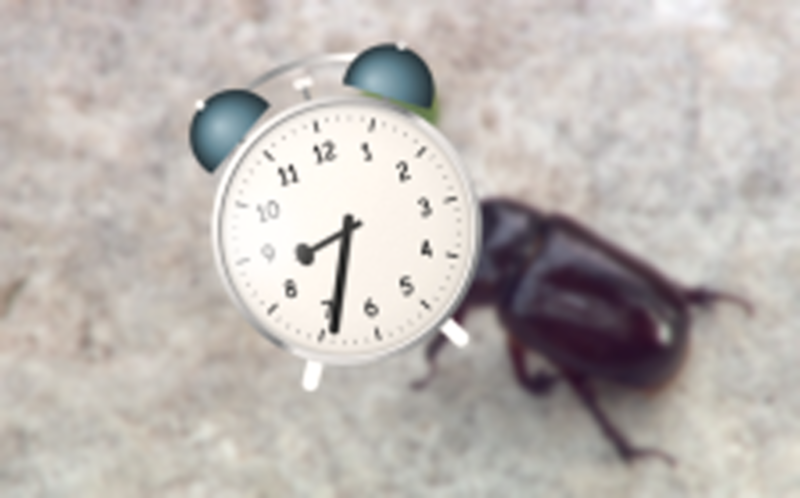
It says 8:34
